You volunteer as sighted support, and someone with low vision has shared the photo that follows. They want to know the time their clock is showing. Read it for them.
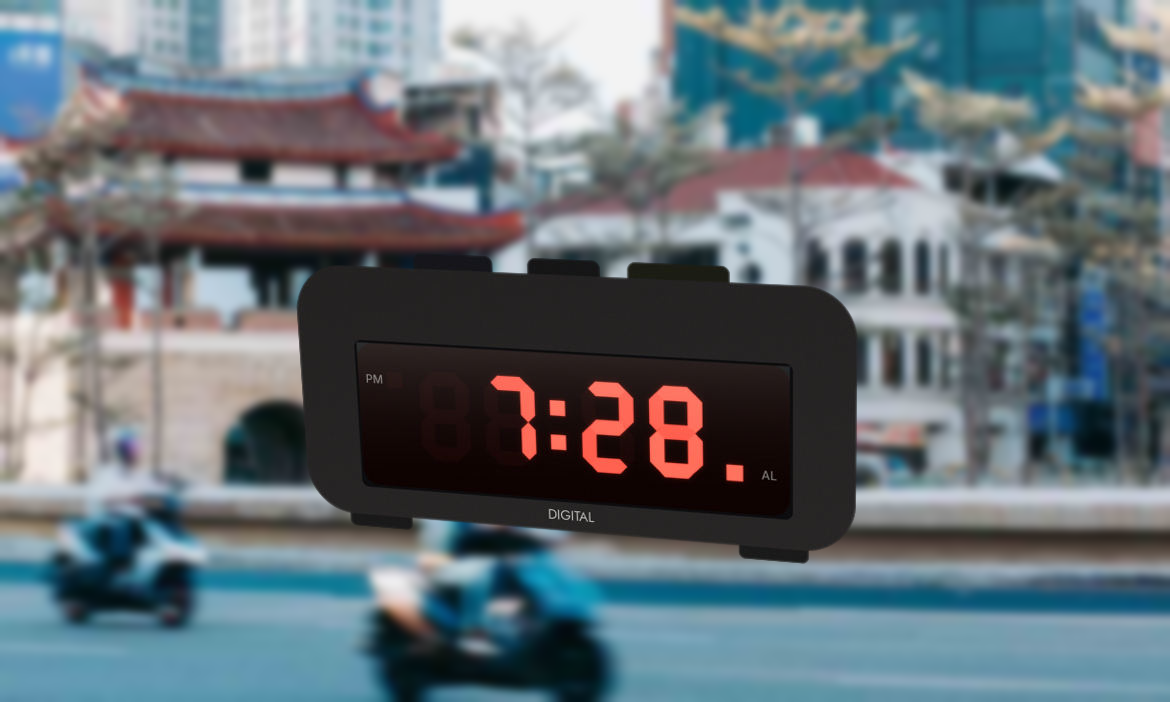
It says 7:28
